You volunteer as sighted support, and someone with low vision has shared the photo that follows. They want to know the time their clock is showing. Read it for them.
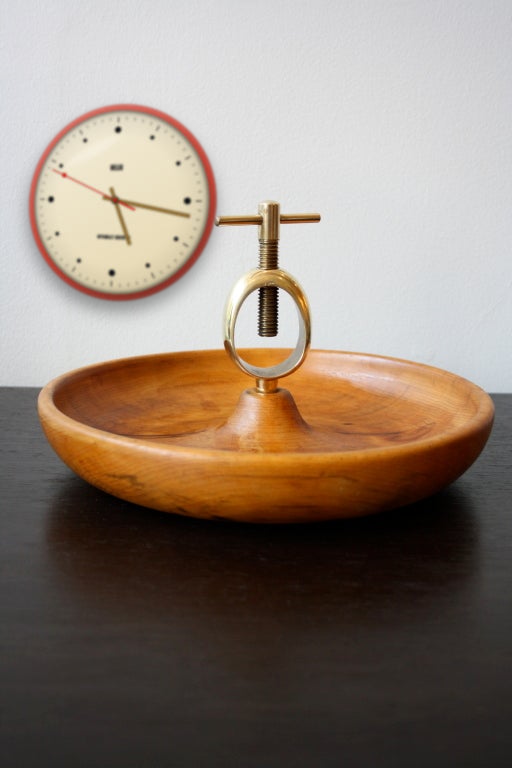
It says 5:16:49
